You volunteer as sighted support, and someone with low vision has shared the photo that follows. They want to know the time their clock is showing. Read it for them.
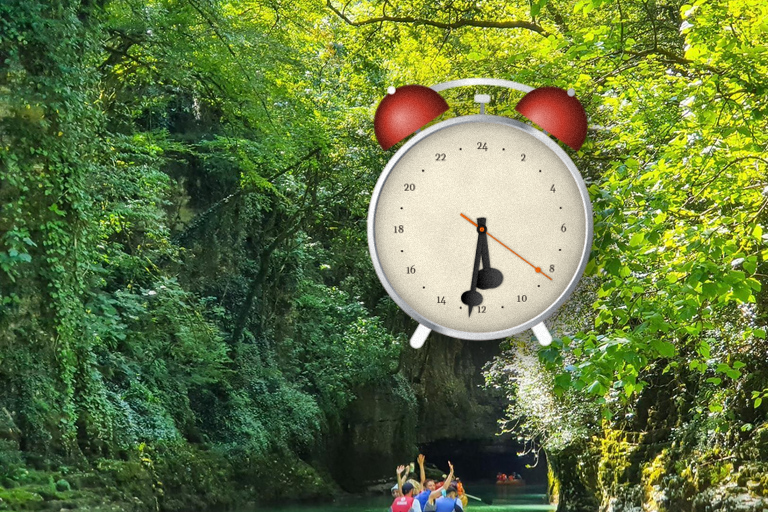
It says 11:31:21
